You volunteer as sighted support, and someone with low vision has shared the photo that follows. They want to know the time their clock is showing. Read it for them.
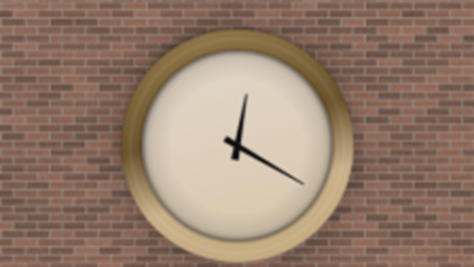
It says 12:20
